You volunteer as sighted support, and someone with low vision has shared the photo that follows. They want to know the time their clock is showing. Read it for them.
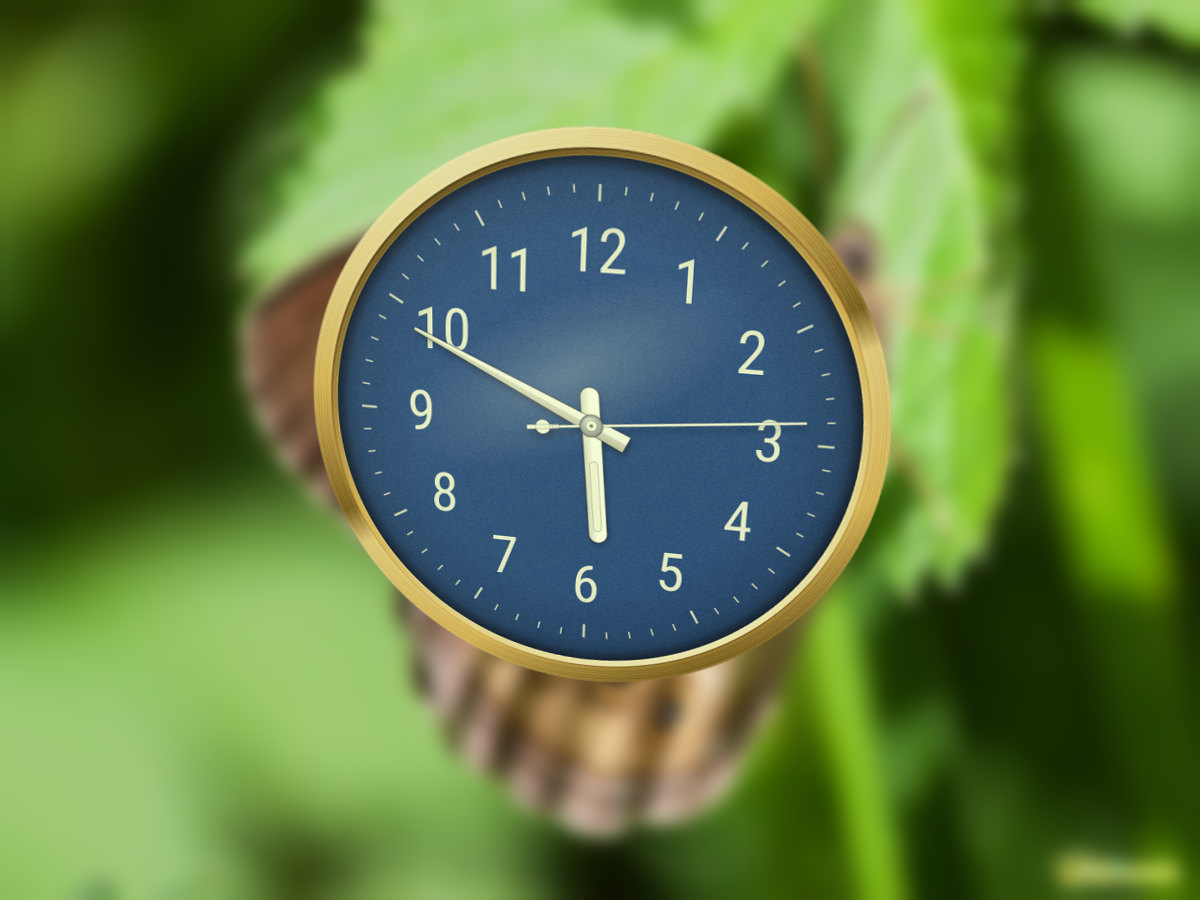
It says 5:49:14
